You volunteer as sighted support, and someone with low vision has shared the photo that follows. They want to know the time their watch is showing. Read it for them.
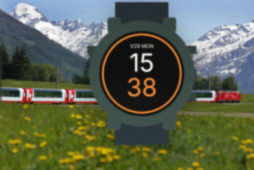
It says 15:38
